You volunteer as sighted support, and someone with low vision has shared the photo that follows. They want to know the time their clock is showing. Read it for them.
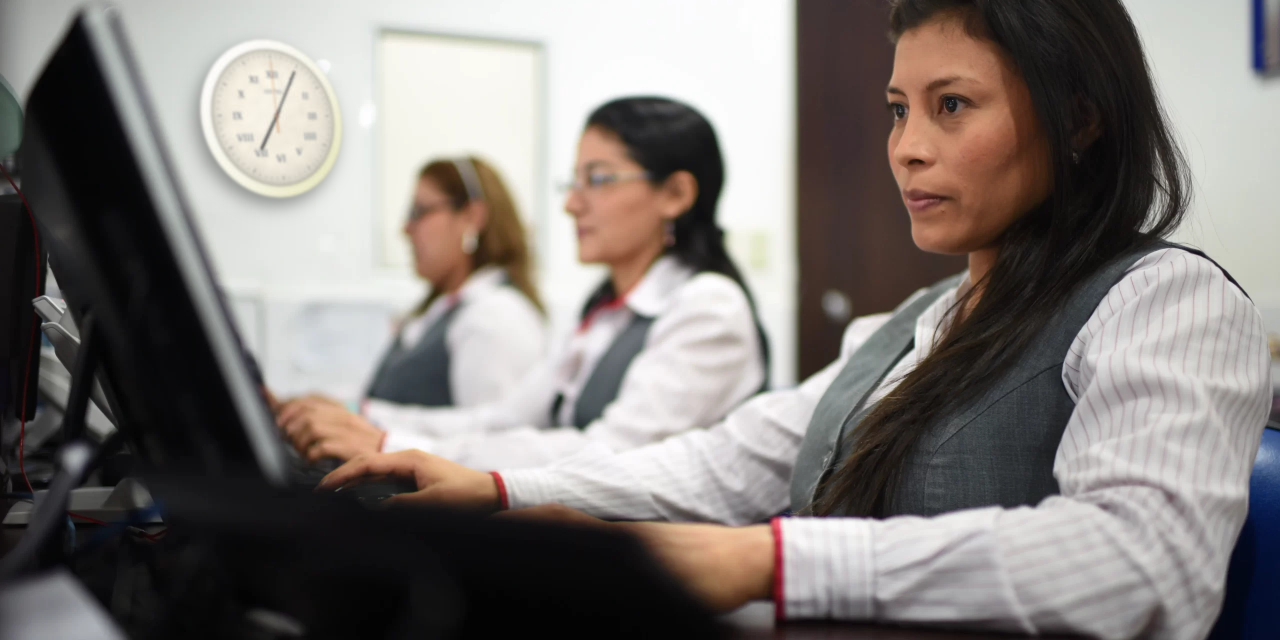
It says 7:05:00
